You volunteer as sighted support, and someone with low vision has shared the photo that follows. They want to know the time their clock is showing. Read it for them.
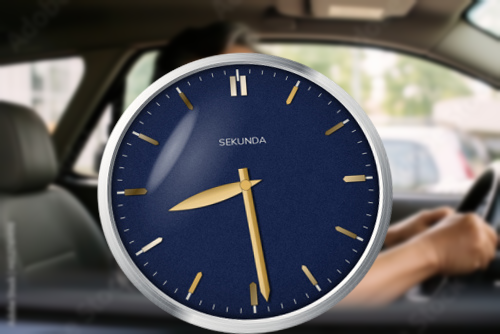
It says 8:29
